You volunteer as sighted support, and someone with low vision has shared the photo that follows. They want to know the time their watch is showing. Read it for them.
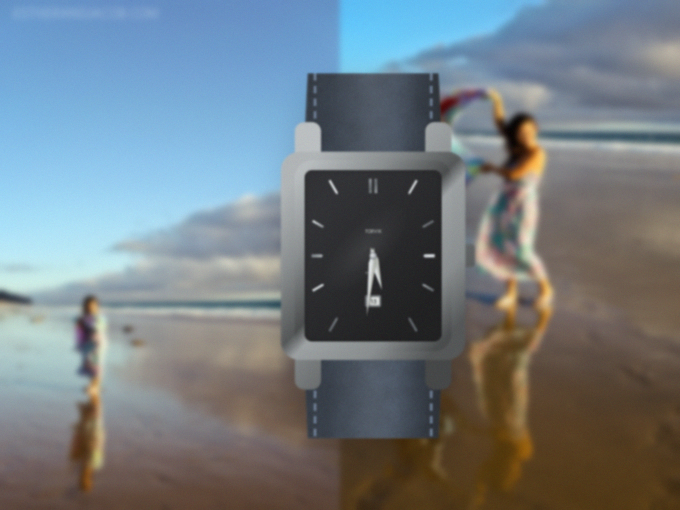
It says 5:31
